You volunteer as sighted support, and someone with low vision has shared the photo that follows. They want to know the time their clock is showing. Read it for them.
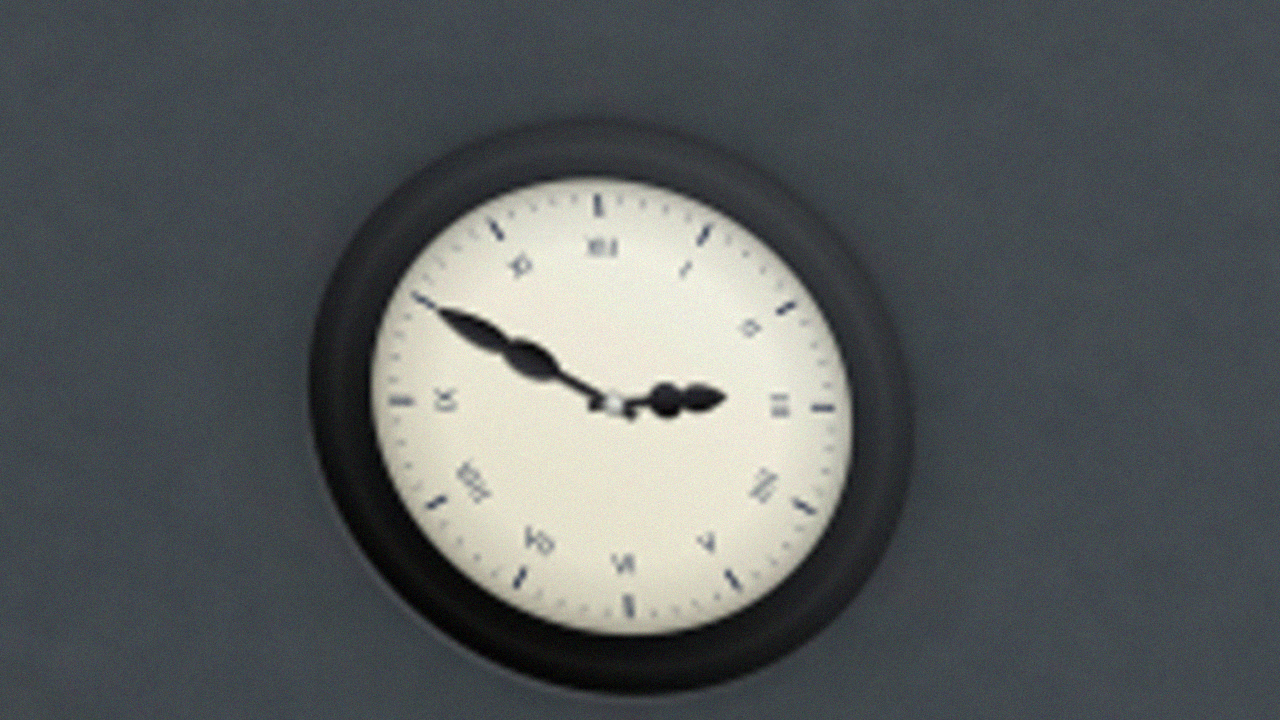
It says 2:50
